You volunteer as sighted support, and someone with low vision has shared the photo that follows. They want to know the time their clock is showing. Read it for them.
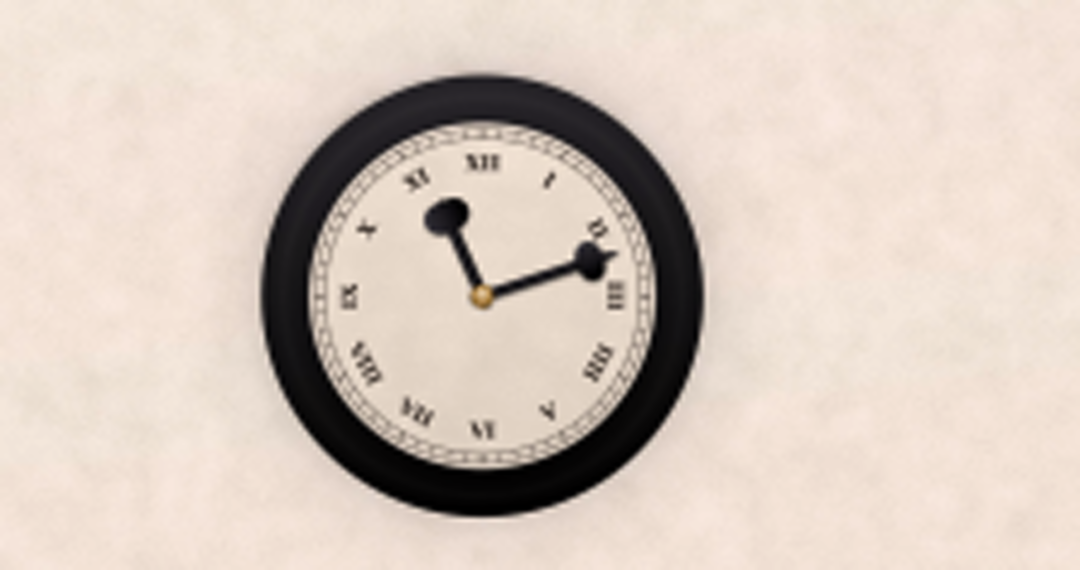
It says 11:12
